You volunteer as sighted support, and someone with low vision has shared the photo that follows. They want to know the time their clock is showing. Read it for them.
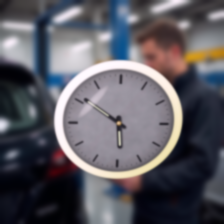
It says 5:51
